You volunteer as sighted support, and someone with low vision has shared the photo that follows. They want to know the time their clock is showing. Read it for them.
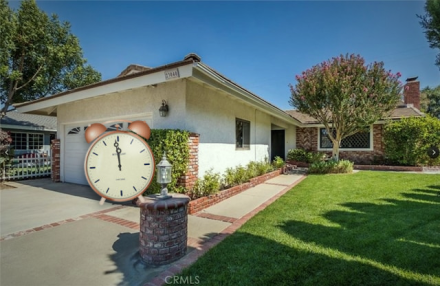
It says 11:59
